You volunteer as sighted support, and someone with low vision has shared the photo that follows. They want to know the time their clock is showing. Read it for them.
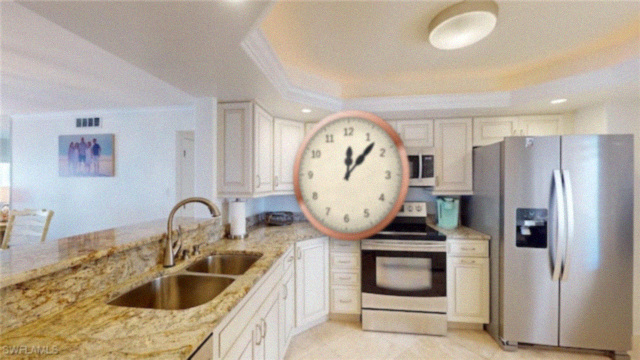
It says 12:07
